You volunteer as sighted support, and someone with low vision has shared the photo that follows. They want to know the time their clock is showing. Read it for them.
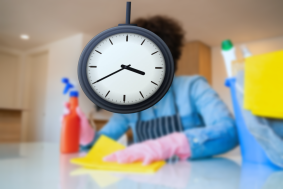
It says 3:40
